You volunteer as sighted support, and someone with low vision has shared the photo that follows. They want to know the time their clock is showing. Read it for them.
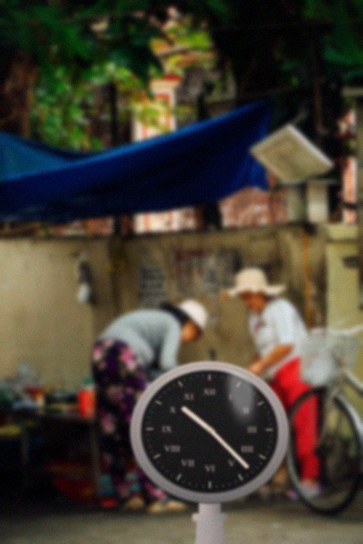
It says 10:23
